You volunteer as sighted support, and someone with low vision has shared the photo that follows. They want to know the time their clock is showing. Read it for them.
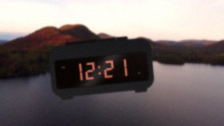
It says 12:21
